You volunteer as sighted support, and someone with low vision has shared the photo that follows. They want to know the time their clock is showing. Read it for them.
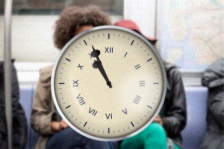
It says 10:56
